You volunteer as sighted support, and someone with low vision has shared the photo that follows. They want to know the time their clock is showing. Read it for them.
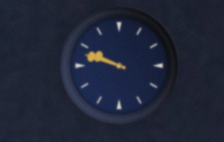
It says 9:48
